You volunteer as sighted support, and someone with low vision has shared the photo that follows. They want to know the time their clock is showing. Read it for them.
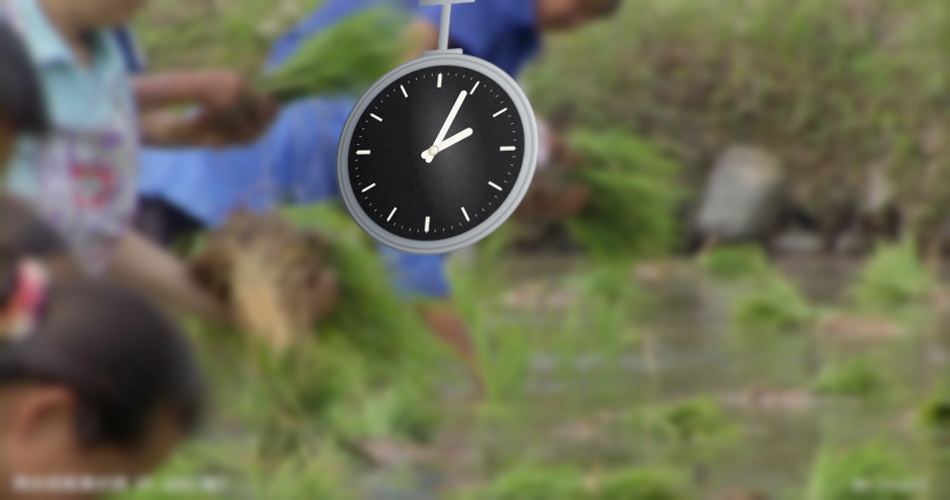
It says 2:04
